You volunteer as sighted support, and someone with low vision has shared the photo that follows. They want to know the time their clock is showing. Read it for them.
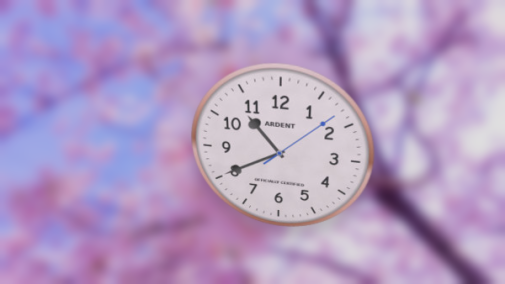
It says 10:40:08
